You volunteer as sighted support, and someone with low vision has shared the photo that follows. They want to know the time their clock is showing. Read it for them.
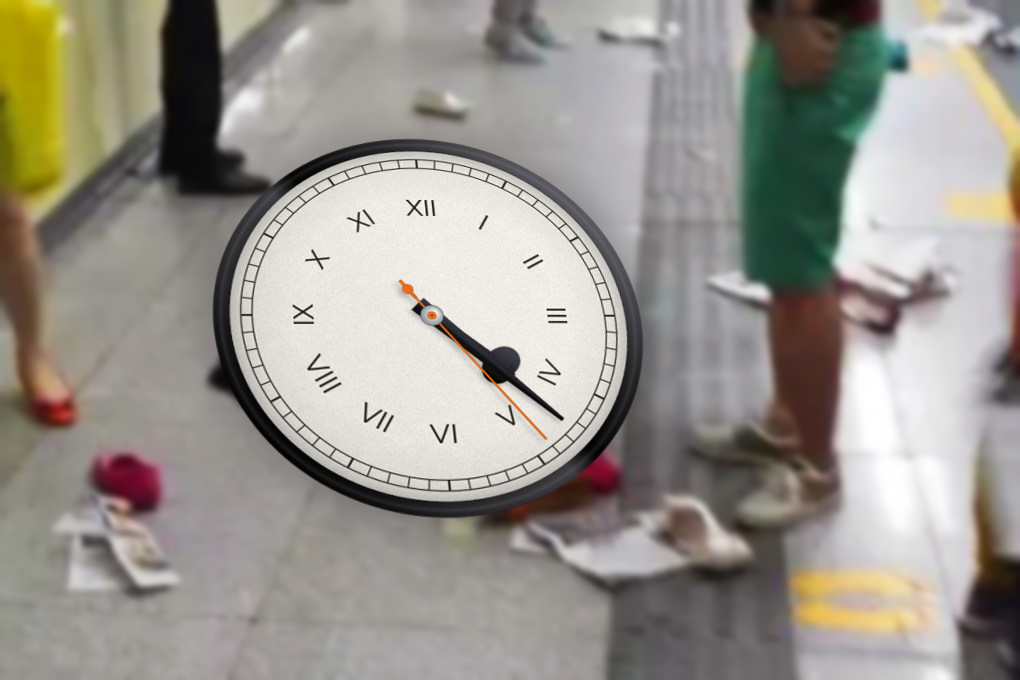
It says 4:22:24
